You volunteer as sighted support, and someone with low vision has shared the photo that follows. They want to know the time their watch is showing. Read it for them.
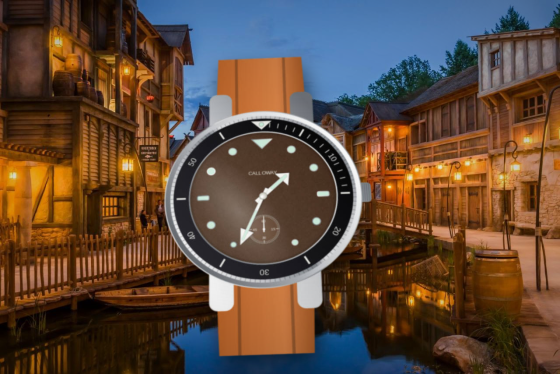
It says 1:34
